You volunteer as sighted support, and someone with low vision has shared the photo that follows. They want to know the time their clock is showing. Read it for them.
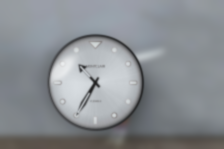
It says 10:35
